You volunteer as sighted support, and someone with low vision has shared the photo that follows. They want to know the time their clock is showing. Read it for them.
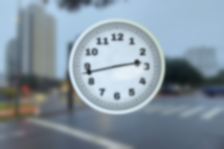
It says 2:43
